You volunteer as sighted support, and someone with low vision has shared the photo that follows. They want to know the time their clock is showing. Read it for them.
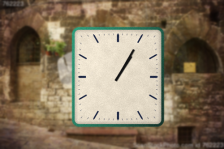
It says 1:05
